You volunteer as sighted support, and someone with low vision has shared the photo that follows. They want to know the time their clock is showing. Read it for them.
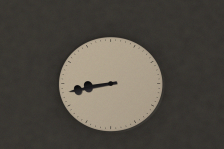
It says 8:43
